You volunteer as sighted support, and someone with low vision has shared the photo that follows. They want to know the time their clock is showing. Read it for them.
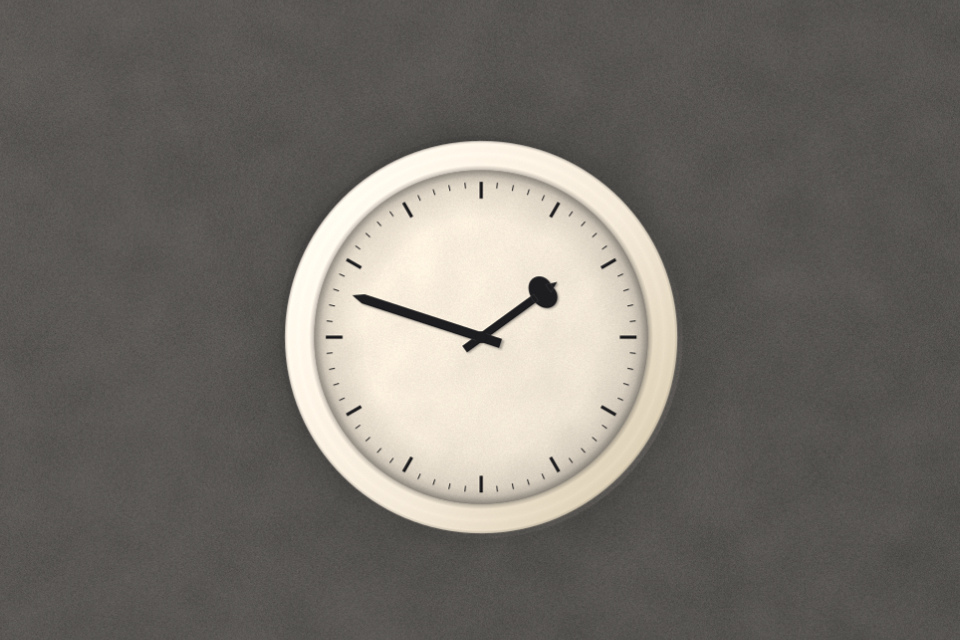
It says 1:48
